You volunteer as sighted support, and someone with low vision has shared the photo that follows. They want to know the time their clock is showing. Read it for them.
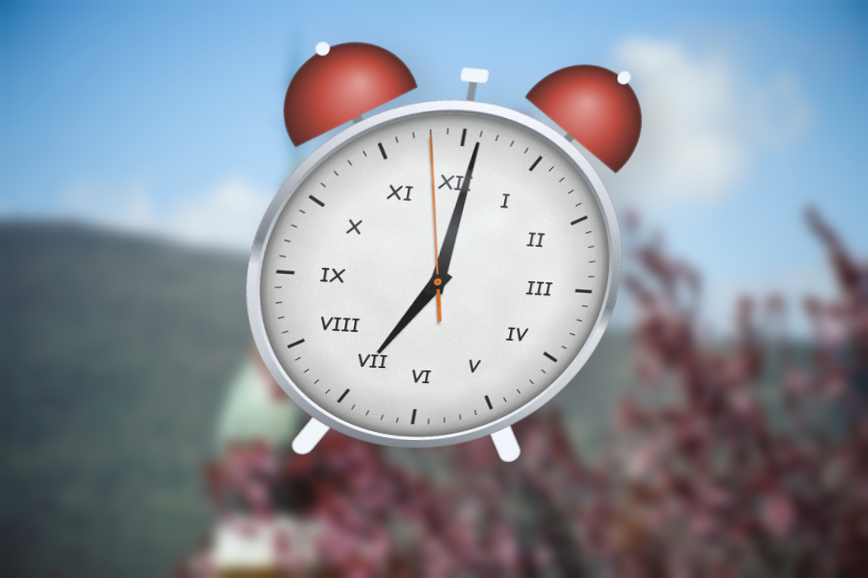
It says 7:00:58
